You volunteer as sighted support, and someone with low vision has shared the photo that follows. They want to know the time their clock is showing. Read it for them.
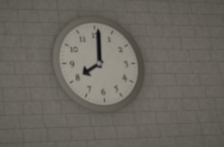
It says 8:01
